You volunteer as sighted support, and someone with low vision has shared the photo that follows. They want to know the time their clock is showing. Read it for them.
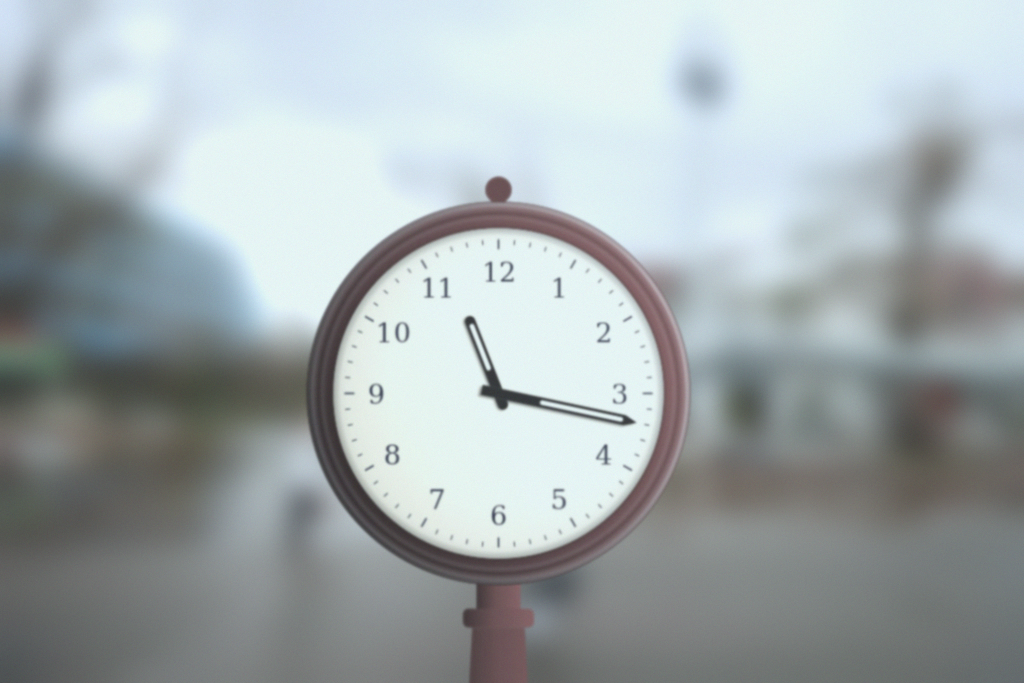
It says 11:17
